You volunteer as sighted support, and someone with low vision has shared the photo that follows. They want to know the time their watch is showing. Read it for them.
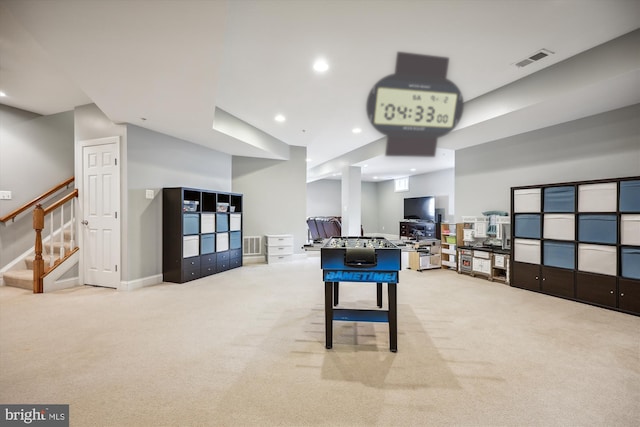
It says 4:33
